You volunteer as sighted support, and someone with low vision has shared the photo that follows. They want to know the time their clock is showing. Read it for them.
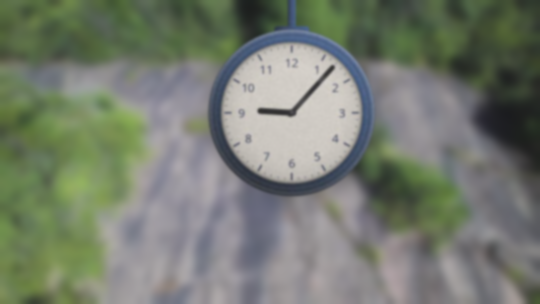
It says 9:07
